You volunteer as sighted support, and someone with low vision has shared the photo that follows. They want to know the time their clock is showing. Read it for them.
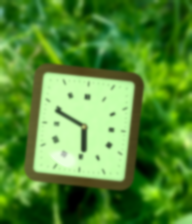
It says 5:49
